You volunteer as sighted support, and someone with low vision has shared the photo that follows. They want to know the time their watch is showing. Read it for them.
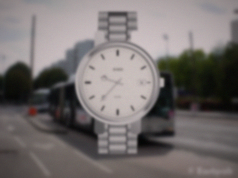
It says 9:37
